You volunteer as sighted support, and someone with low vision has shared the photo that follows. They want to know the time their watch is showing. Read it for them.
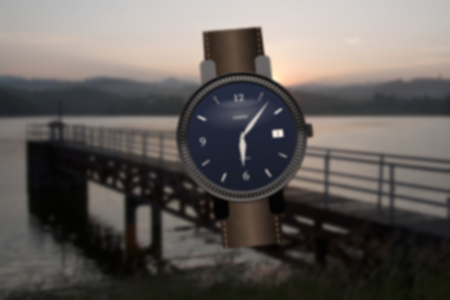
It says 6:07
